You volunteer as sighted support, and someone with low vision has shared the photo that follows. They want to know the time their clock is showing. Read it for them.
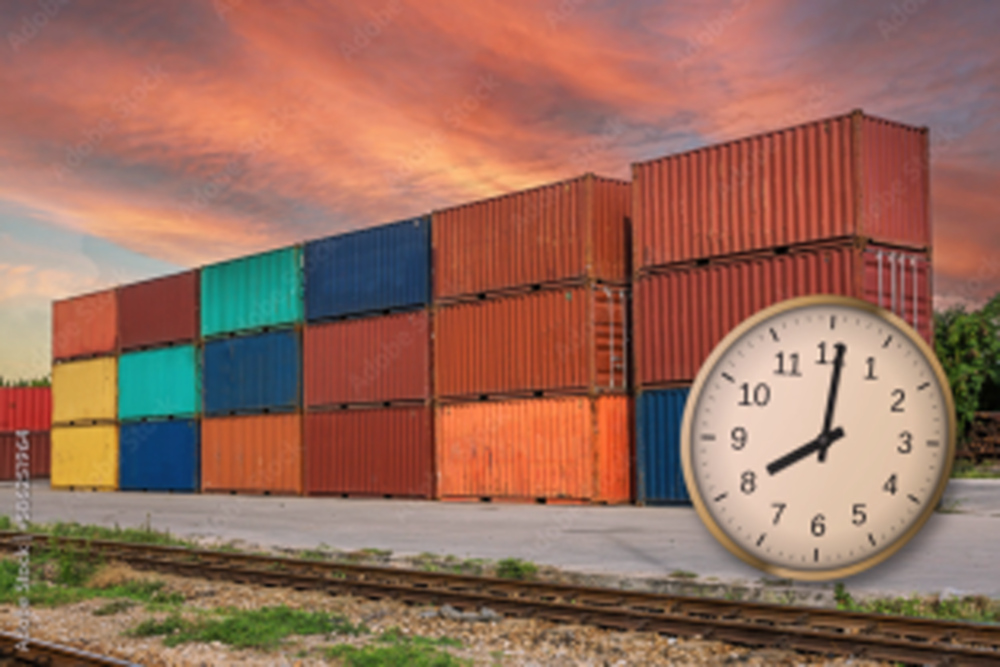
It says 8:01
